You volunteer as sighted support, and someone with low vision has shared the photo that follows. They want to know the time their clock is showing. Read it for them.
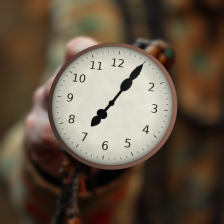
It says 7:05
